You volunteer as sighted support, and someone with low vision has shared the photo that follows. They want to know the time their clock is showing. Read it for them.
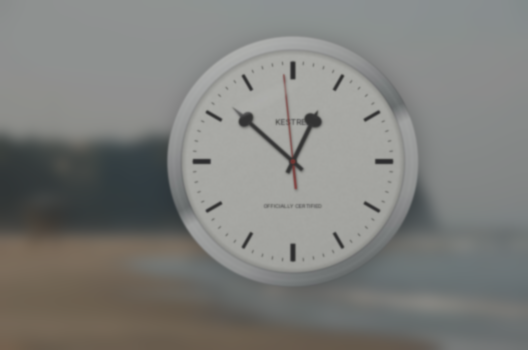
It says 12:51:59
